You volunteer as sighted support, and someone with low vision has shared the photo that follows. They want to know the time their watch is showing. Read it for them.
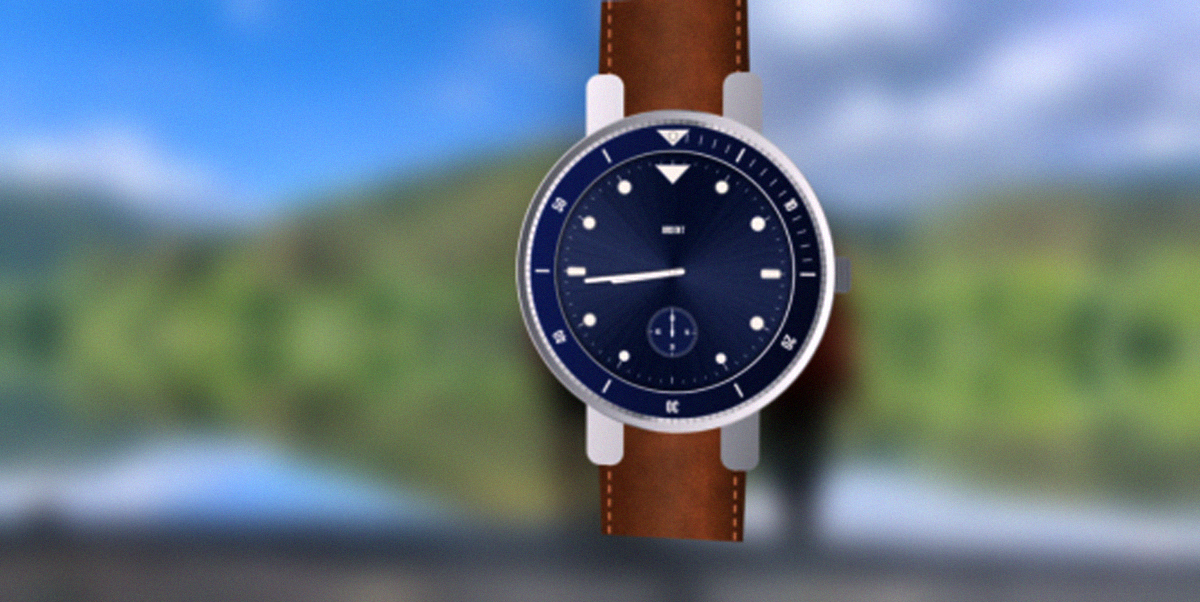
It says 8:44
